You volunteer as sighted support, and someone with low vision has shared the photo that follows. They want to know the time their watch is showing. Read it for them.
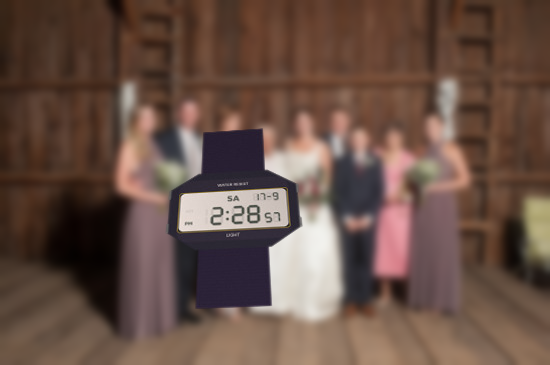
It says 2:28:57
